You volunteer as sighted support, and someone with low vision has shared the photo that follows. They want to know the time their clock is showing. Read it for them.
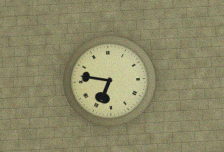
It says 6:47
